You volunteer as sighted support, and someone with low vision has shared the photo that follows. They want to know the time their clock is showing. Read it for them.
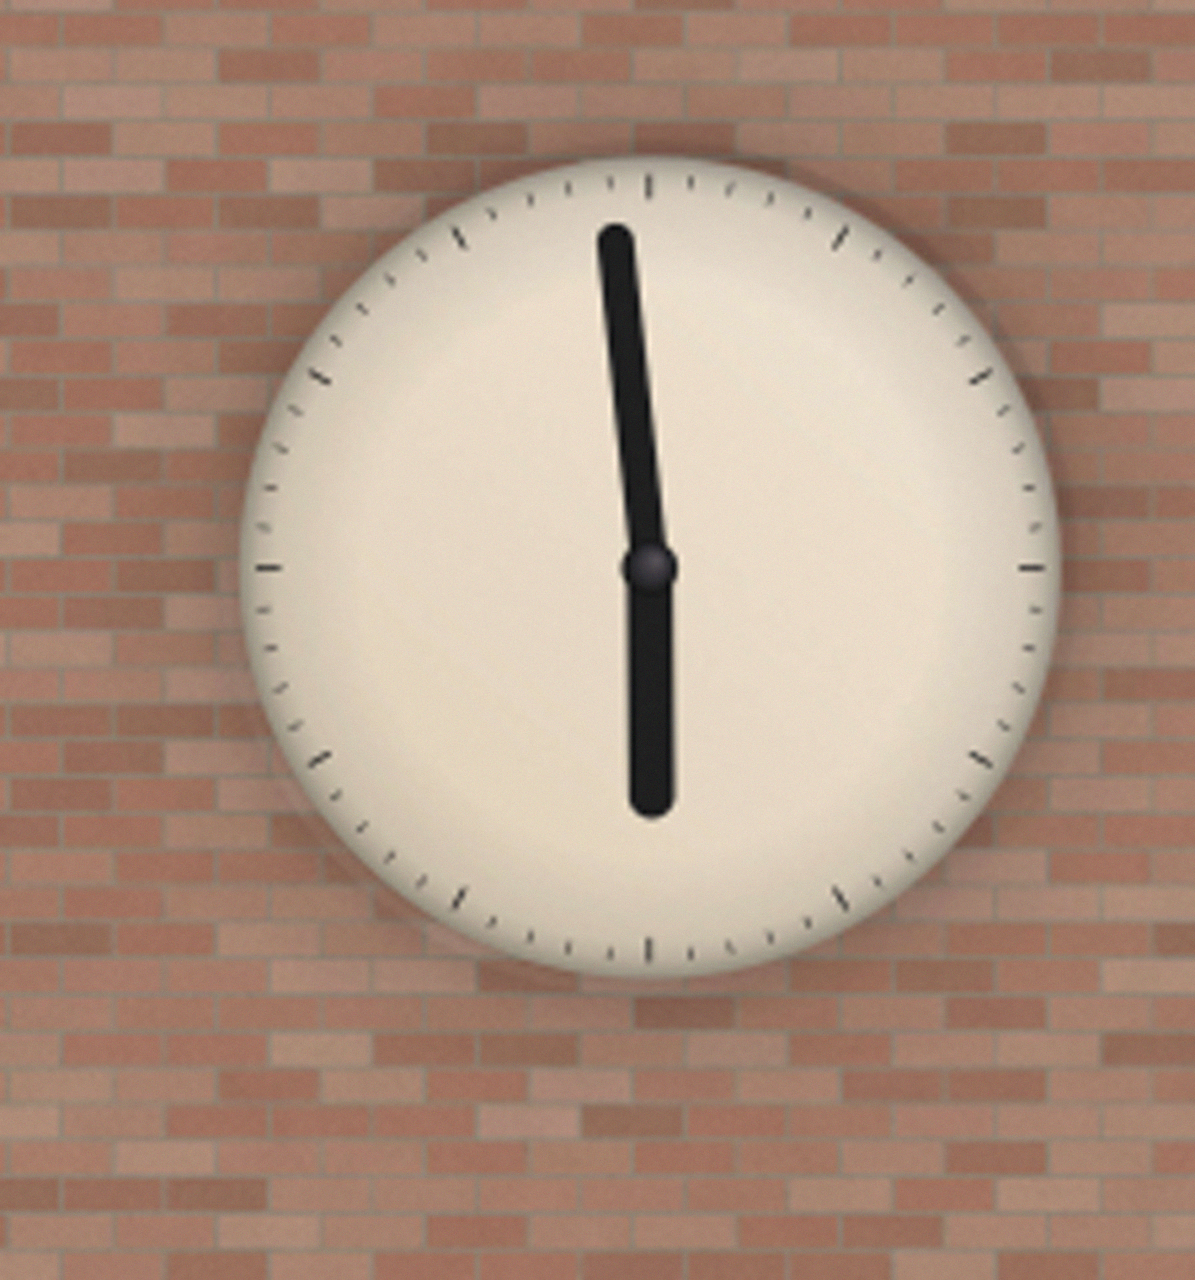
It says 5:59
